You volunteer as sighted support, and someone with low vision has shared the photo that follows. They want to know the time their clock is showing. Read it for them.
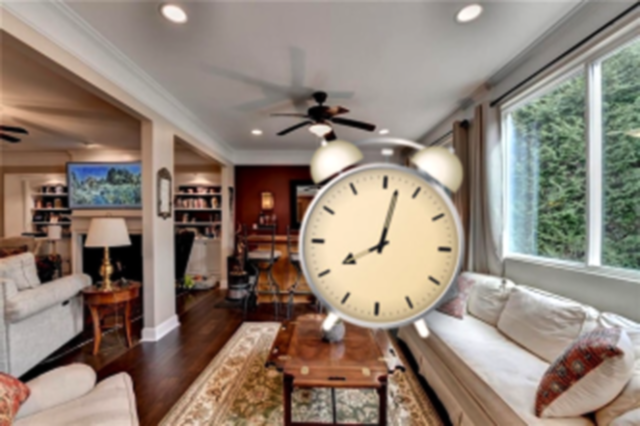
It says 8:02
